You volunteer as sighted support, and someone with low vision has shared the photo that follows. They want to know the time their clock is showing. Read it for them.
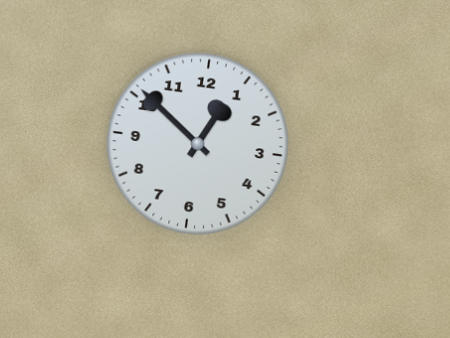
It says 12:51
